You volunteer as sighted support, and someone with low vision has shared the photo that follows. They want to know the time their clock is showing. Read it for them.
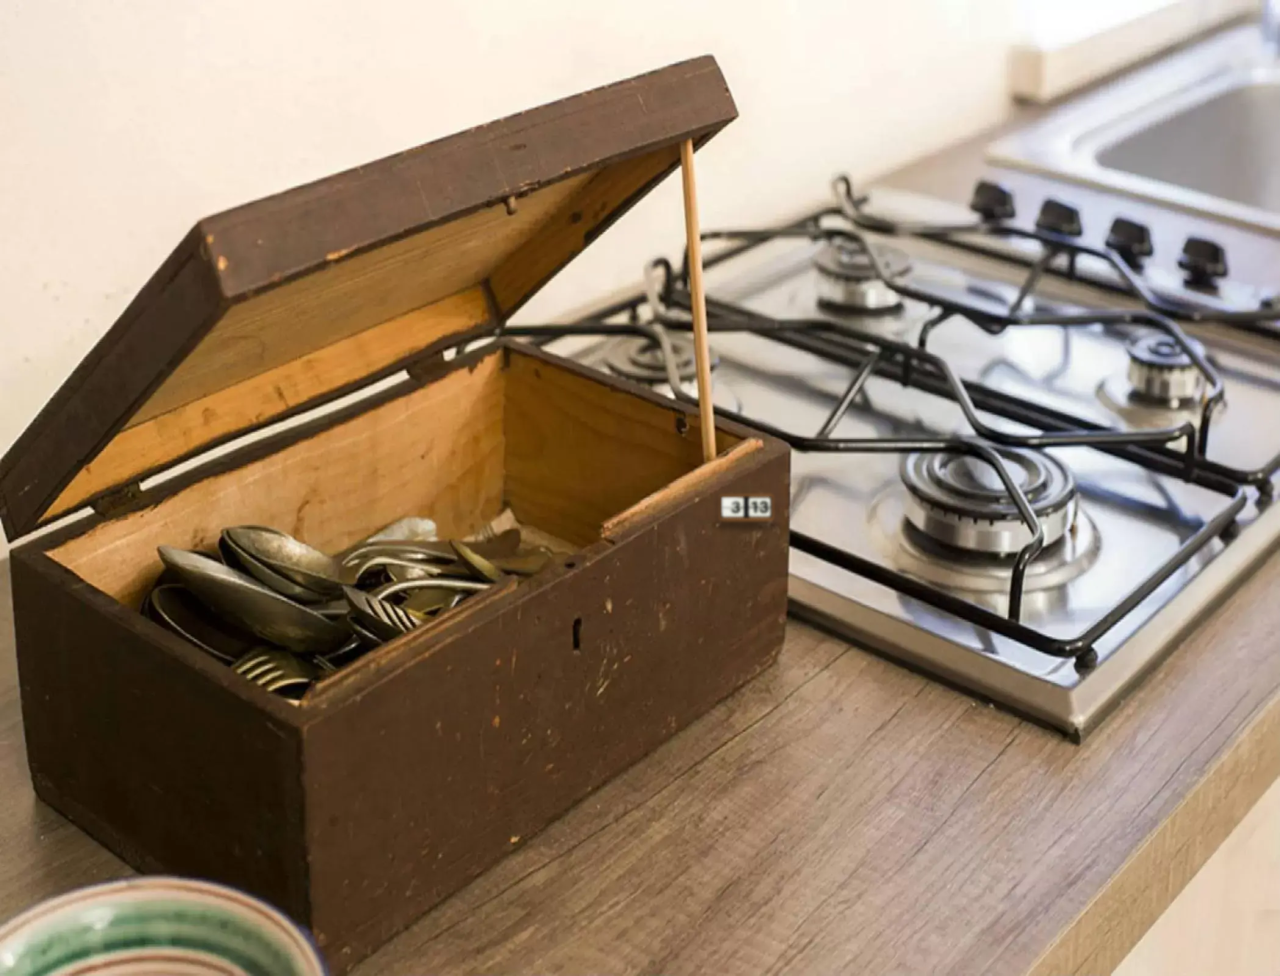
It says 3:13
